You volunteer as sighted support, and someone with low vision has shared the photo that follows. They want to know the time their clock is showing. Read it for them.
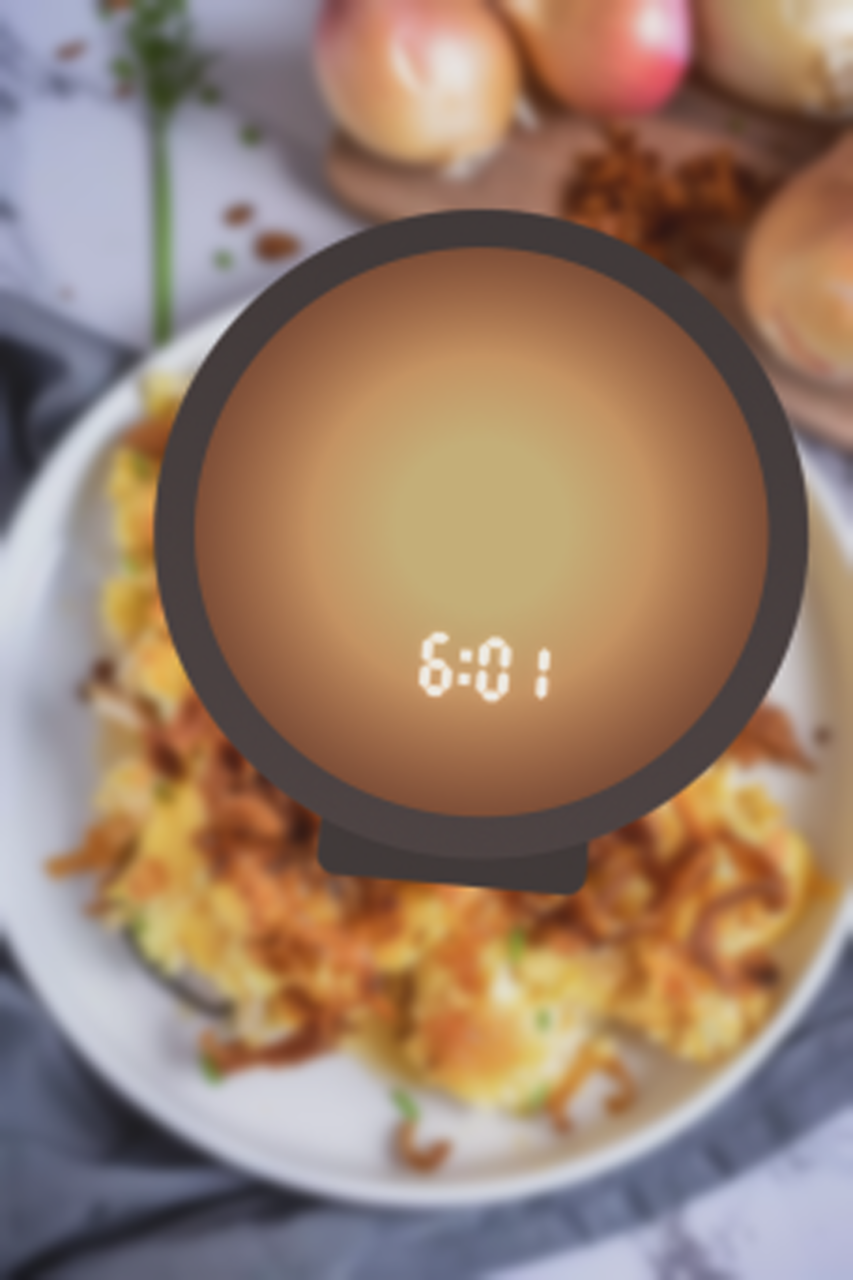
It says 6:01
